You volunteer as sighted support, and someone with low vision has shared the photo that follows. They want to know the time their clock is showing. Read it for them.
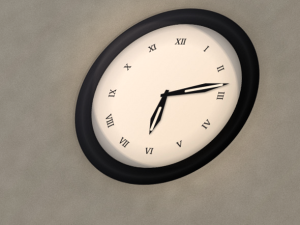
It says 6:13
